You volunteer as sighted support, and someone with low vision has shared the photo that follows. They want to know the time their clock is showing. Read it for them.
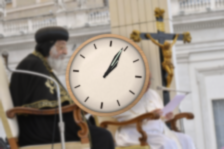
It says 1:04
